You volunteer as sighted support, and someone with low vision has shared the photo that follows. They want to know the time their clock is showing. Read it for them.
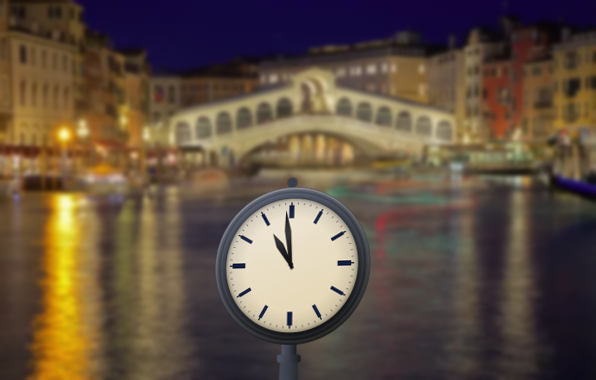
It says 10:59
